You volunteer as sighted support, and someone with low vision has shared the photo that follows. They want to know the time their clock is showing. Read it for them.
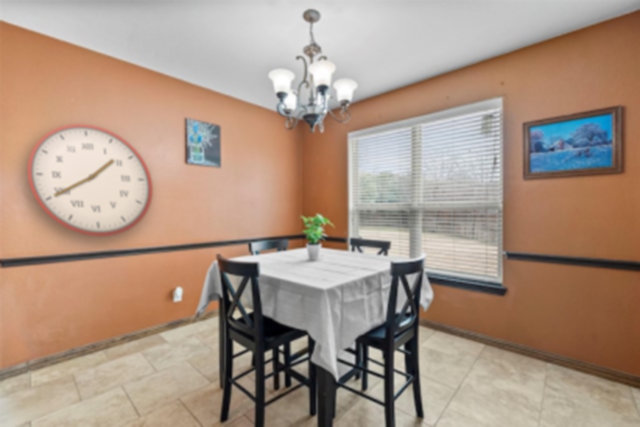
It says 1:40
